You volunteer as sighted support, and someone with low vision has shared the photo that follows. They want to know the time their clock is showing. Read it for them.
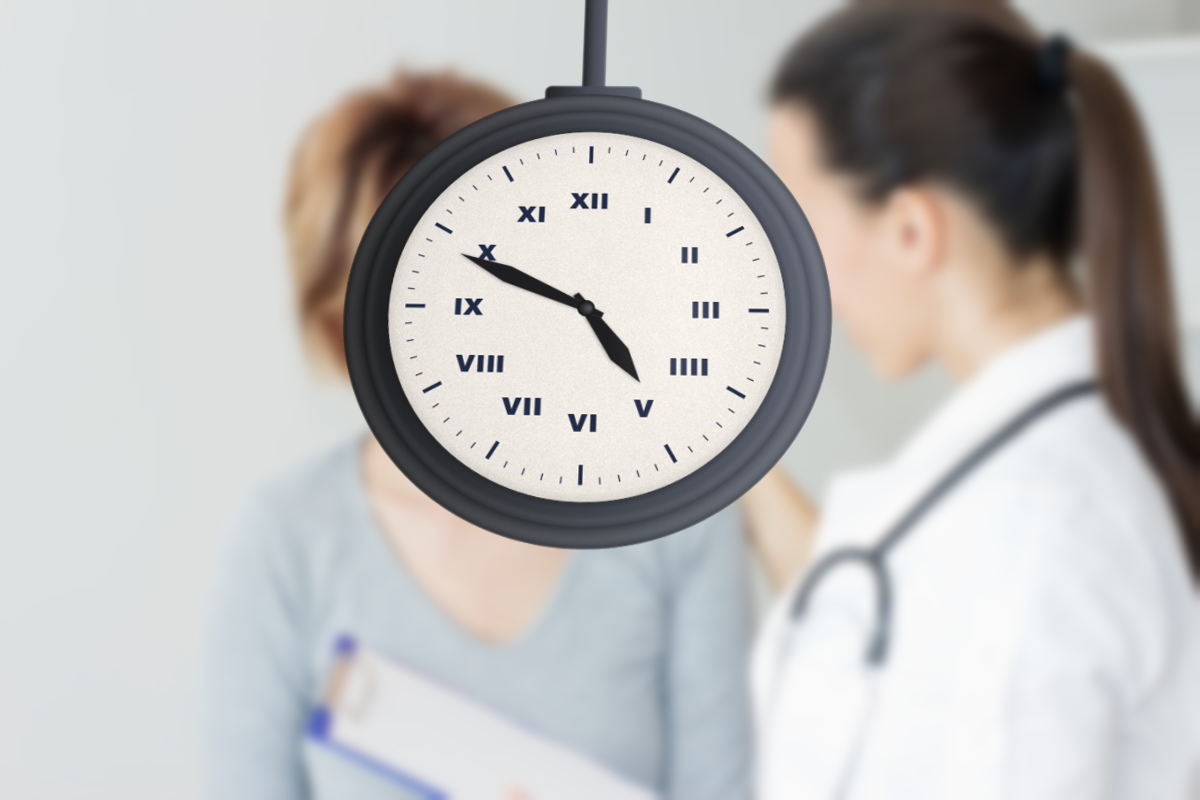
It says 4:49
